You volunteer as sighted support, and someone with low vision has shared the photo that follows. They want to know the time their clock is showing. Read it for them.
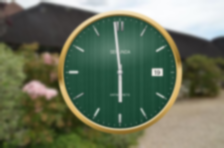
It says 5:59
